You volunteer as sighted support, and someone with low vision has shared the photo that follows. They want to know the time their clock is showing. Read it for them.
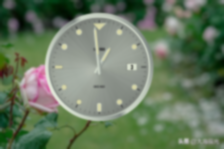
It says 12:59
